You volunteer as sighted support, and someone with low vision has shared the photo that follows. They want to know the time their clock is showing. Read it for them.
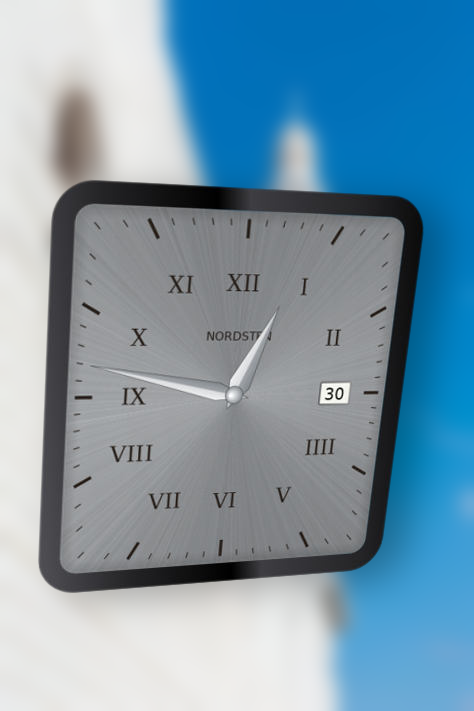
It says 12:47
